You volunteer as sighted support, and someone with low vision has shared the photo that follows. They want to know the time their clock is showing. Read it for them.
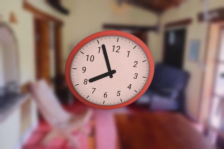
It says 7:56
